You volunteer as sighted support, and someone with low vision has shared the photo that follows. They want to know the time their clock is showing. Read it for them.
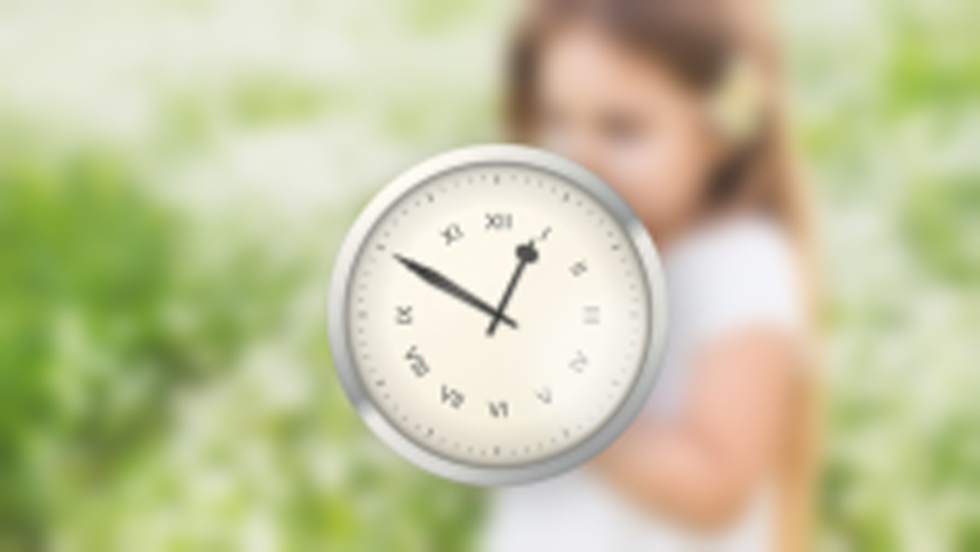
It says 12:50
